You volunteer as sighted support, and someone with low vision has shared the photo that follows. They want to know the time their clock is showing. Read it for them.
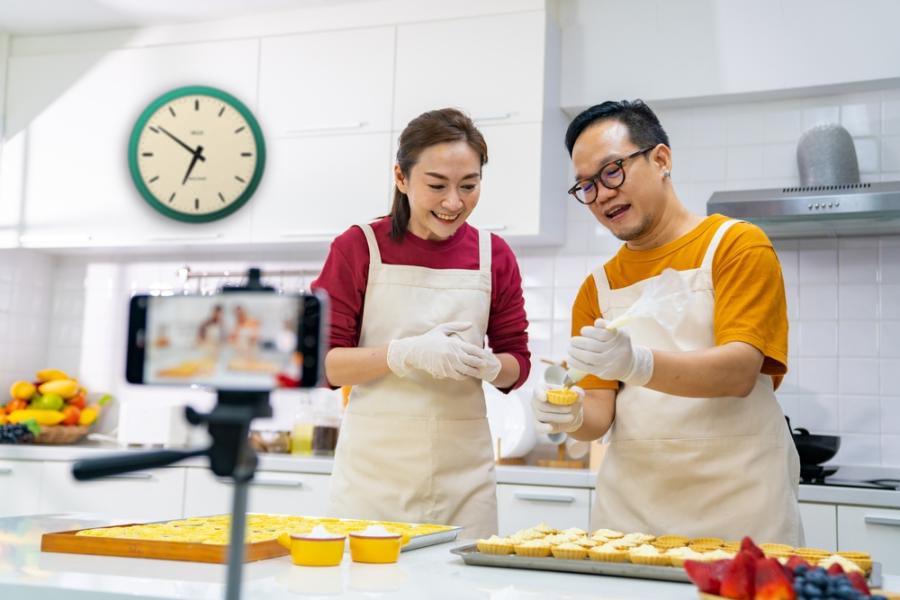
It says 6:51
